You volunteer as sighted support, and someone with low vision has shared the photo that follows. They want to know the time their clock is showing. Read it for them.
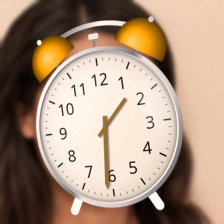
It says 1:31
